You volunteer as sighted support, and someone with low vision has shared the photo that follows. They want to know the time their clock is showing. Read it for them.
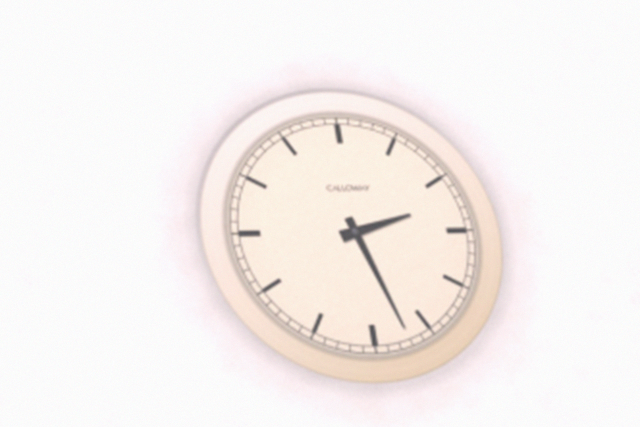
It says 2:27
